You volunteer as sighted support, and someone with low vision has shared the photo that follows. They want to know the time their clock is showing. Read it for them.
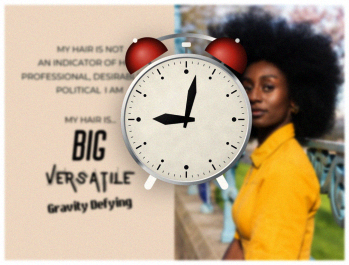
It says 9:02
